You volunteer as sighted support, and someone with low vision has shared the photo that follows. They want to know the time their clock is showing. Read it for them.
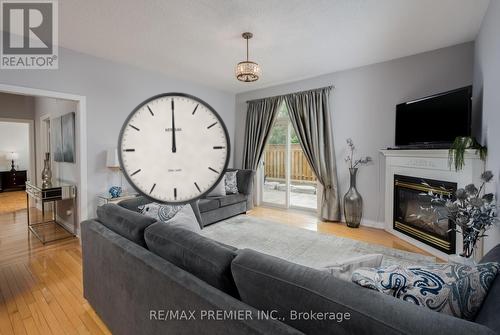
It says 12:00
